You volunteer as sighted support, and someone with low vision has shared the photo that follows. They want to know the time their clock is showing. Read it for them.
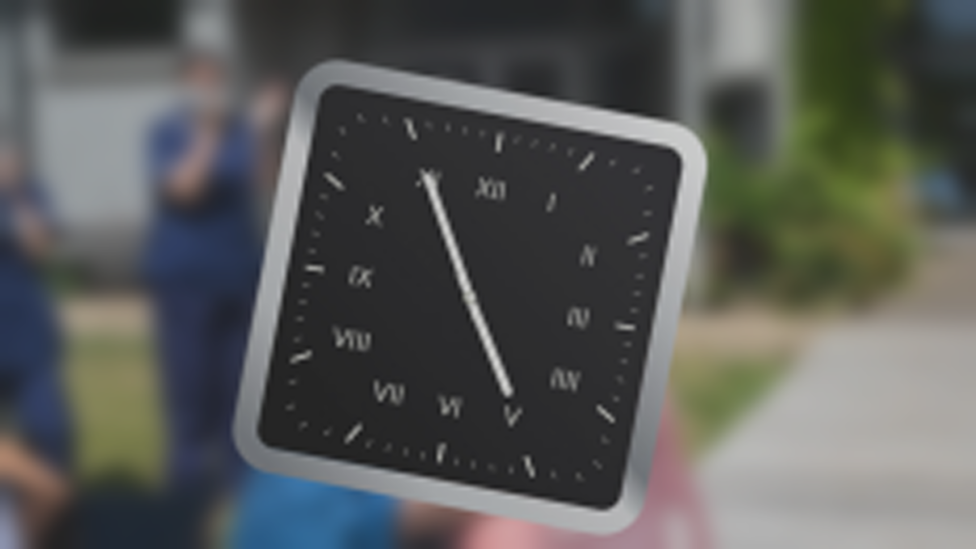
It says 4:55
